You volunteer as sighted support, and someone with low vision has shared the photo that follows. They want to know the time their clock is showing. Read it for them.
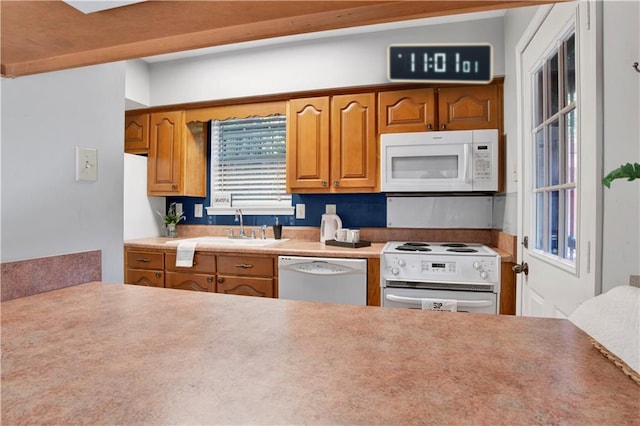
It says 11:01:01
